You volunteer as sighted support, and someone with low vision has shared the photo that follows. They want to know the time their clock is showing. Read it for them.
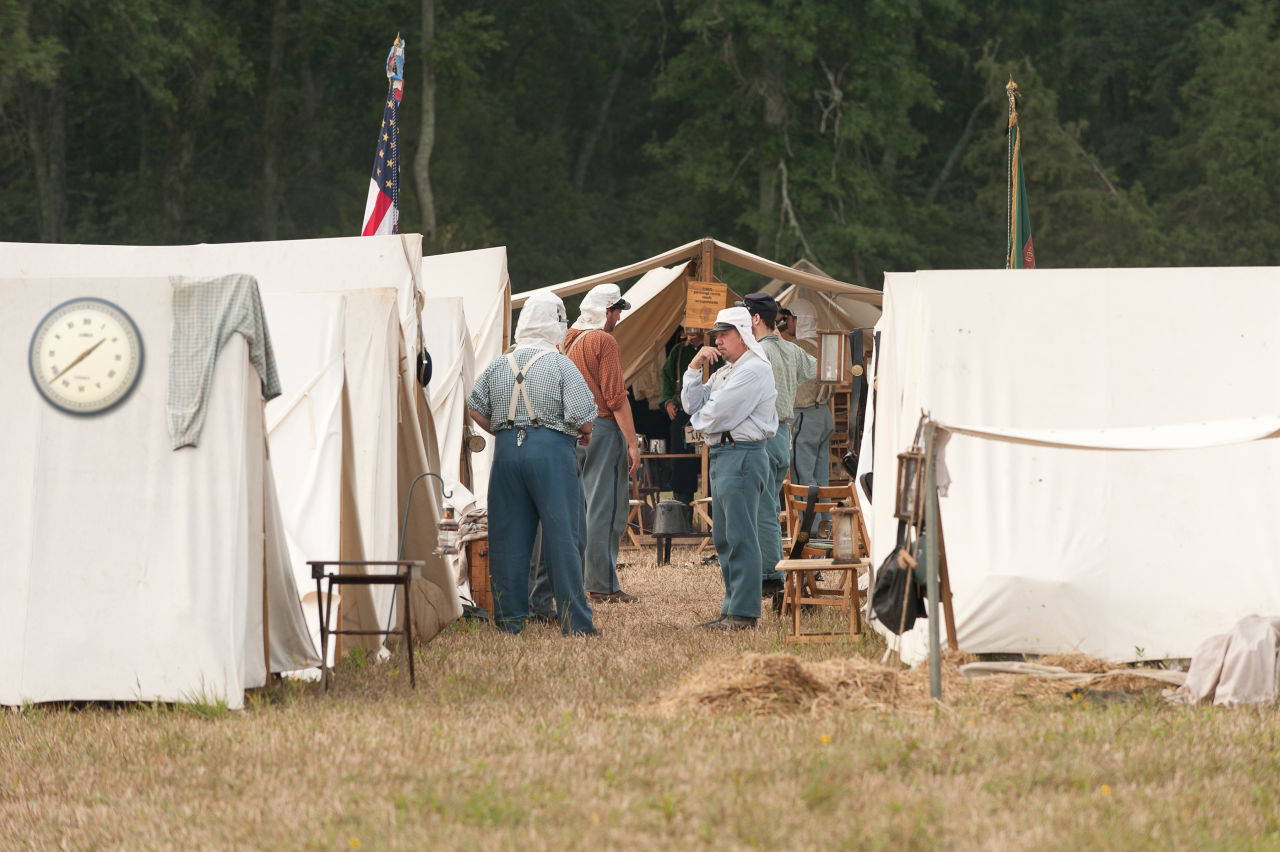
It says 1:38
